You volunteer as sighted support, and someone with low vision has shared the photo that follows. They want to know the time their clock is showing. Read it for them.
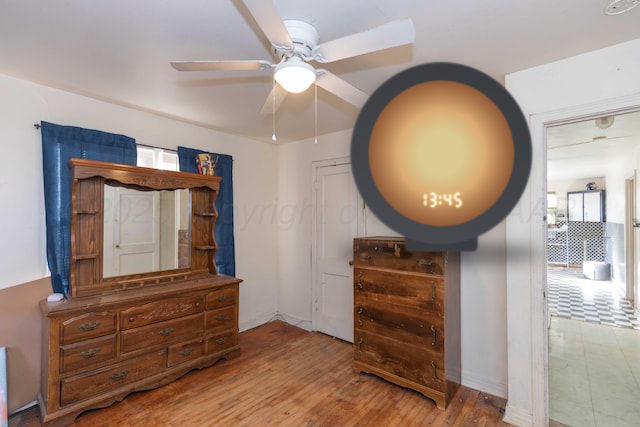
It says 13:45
